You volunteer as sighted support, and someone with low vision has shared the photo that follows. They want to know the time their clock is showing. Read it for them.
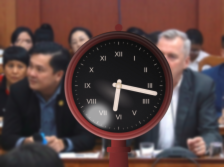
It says 6:17
